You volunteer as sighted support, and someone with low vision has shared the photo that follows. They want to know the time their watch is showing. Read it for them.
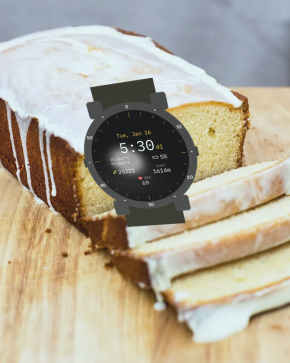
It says 5:30
